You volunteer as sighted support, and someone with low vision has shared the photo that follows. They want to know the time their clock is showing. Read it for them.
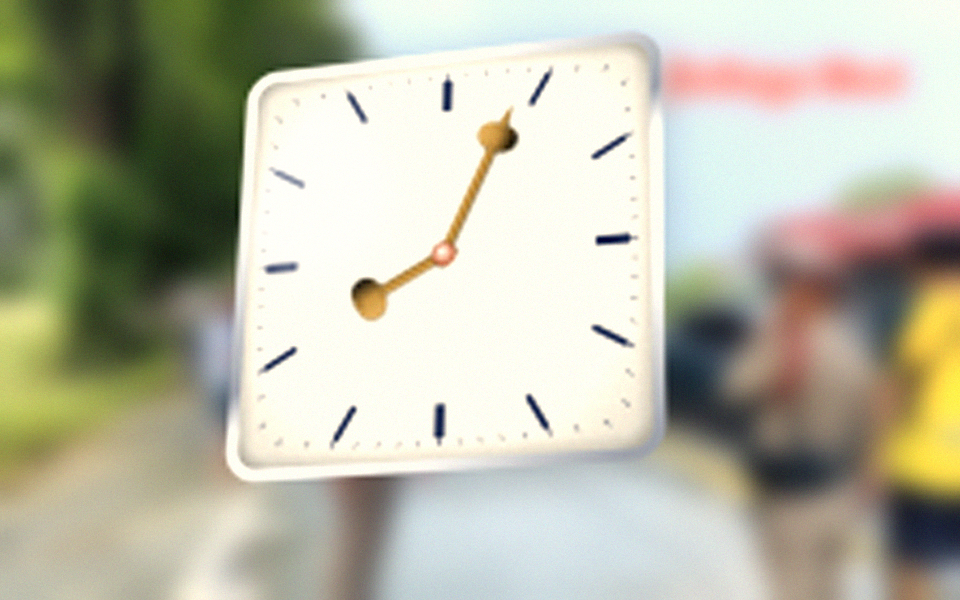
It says 8:04
